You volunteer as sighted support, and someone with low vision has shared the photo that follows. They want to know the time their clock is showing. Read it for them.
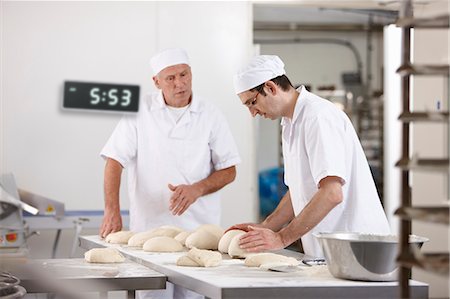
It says 5:53
